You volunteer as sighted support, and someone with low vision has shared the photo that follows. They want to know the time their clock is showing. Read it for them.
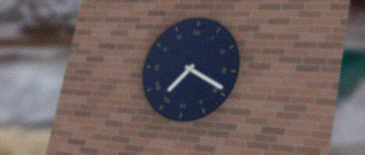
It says 7:19
